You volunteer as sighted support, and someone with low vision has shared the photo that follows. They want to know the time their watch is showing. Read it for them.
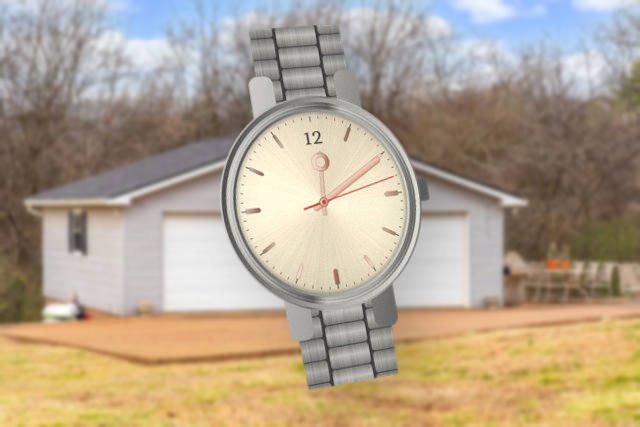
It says 12:10:13
